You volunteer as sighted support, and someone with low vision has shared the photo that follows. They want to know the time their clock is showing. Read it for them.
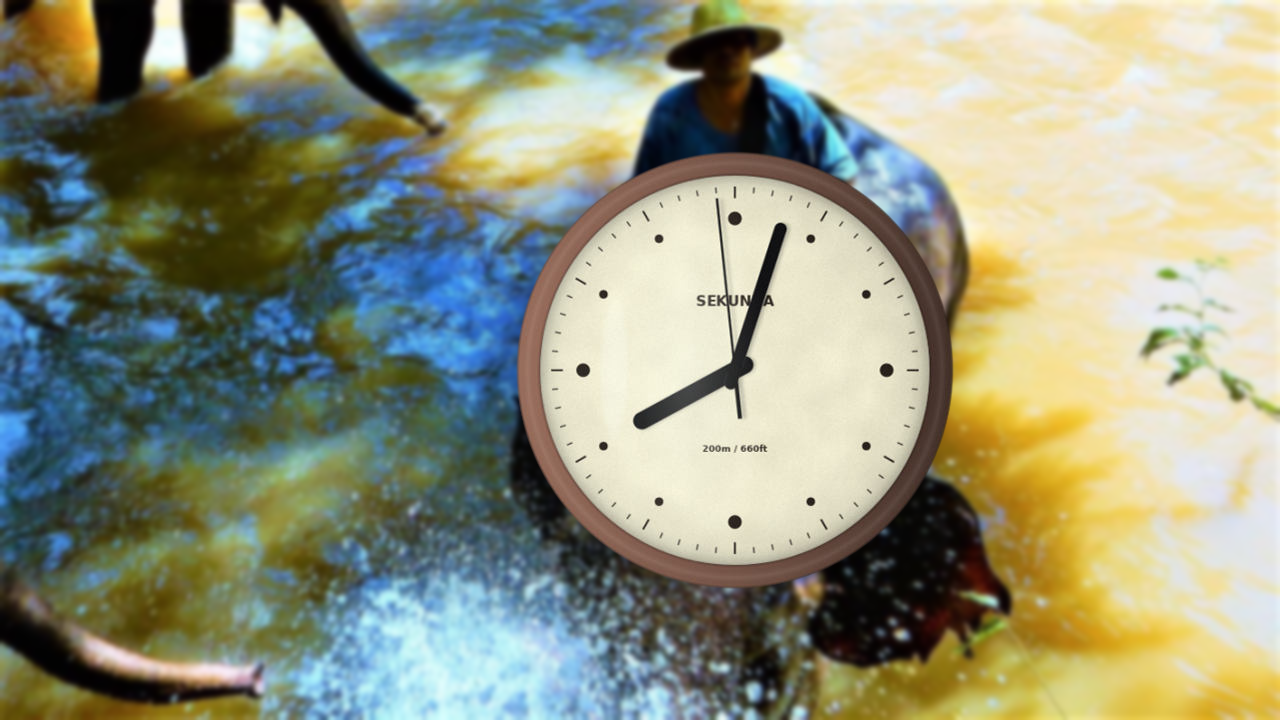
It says 8:02:59
